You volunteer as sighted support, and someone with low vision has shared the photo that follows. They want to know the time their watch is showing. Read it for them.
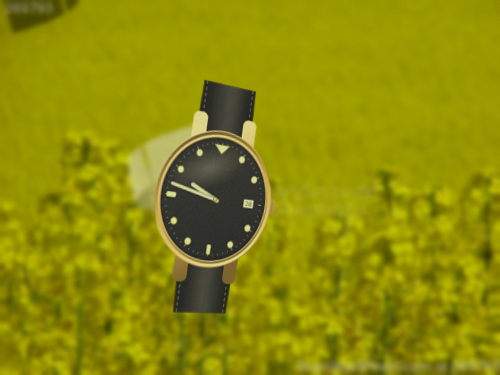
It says 9:47
